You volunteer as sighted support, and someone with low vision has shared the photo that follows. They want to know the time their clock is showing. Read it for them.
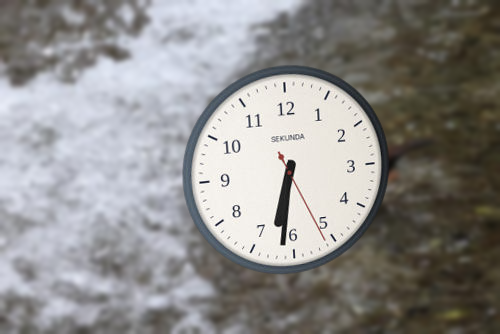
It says 6:31:26
